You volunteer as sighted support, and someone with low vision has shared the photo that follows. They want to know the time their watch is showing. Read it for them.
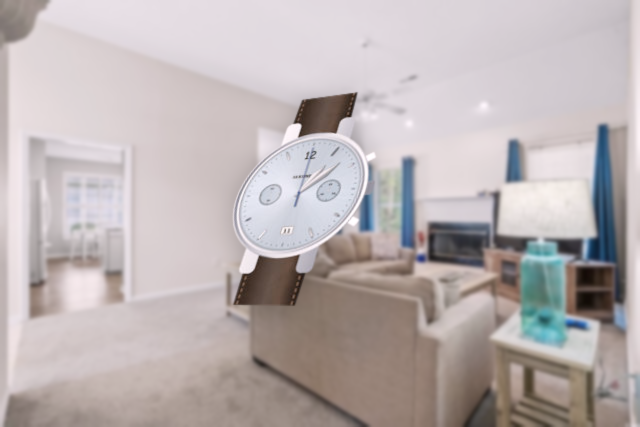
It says 1:08
